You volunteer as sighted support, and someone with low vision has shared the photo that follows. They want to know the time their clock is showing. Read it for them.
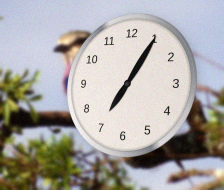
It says 7:05
